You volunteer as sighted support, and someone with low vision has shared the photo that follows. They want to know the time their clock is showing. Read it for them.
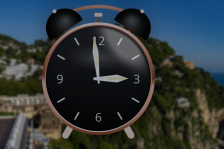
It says 2:59
